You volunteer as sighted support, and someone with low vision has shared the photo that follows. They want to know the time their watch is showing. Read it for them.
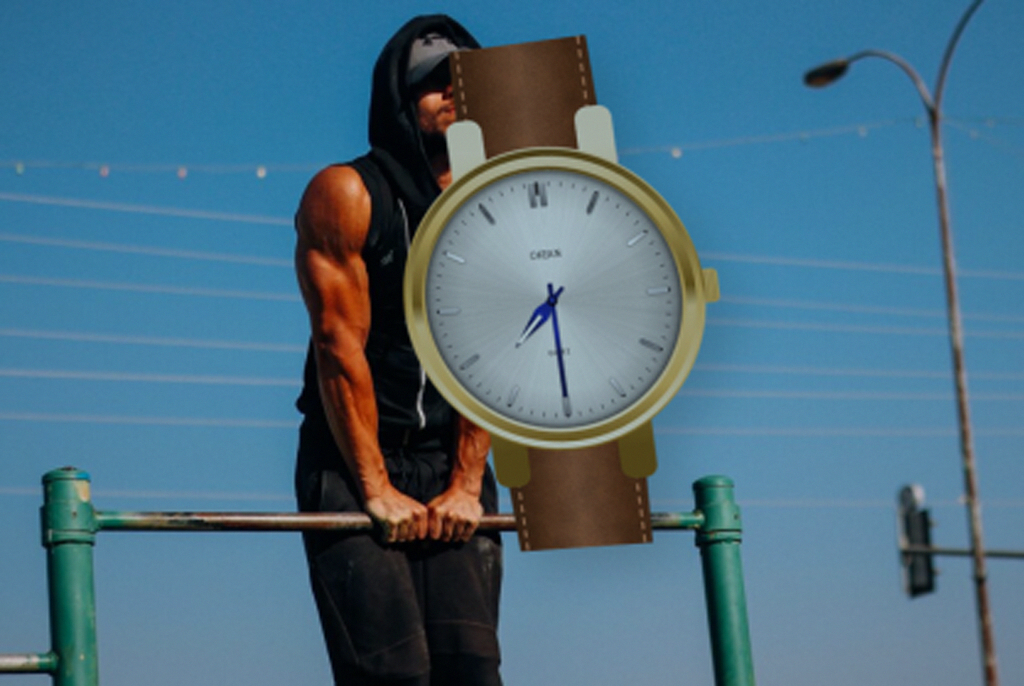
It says 7:30
